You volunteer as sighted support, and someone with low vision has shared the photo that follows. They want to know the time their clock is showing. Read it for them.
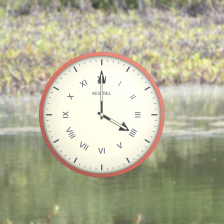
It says 4:00
